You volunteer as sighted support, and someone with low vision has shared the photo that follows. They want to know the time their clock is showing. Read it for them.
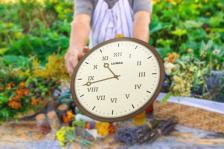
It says 10:43
